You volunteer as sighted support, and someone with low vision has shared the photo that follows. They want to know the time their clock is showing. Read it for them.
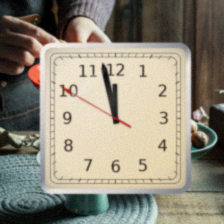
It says 11:57:50
